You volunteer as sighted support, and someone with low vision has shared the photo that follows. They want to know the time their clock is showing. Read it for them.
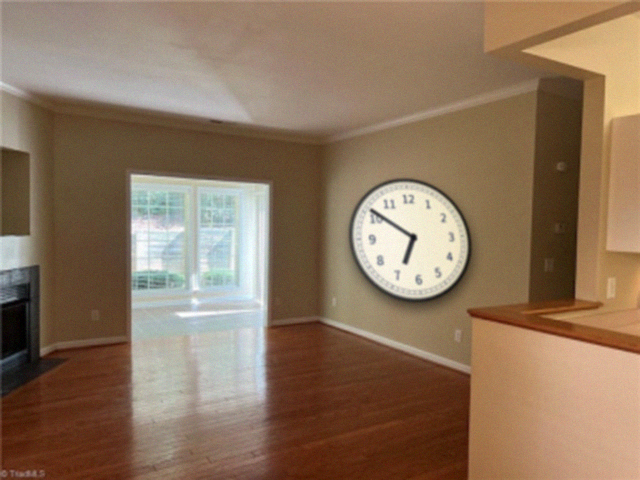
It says 6:51
